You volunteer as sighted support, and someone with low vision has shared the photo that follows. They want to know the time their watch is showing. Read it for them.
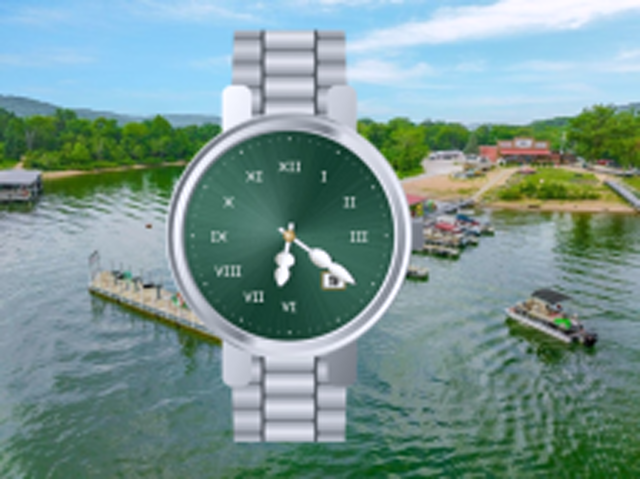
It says 6:21
